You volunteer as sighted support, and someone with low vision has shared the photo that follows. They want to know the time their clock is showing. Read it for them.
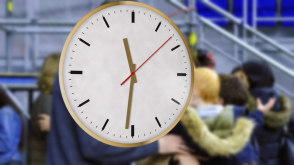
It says 11:31:08
